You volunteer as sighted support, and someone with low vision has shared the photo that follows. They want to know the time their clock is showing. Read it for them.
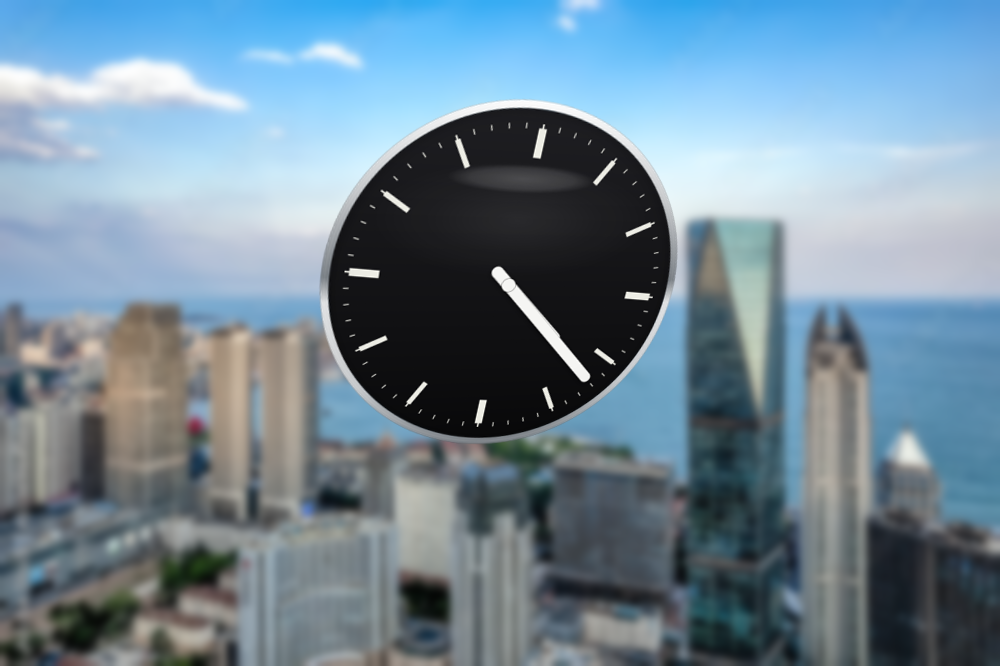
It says 4:22
